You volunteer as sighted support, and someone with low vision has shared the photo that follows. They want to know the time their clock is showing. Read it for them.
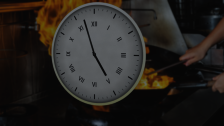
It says 4:57
